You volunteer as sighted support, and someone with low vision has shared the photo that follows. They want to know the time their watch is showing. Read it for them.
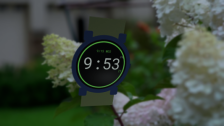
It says 9:53
